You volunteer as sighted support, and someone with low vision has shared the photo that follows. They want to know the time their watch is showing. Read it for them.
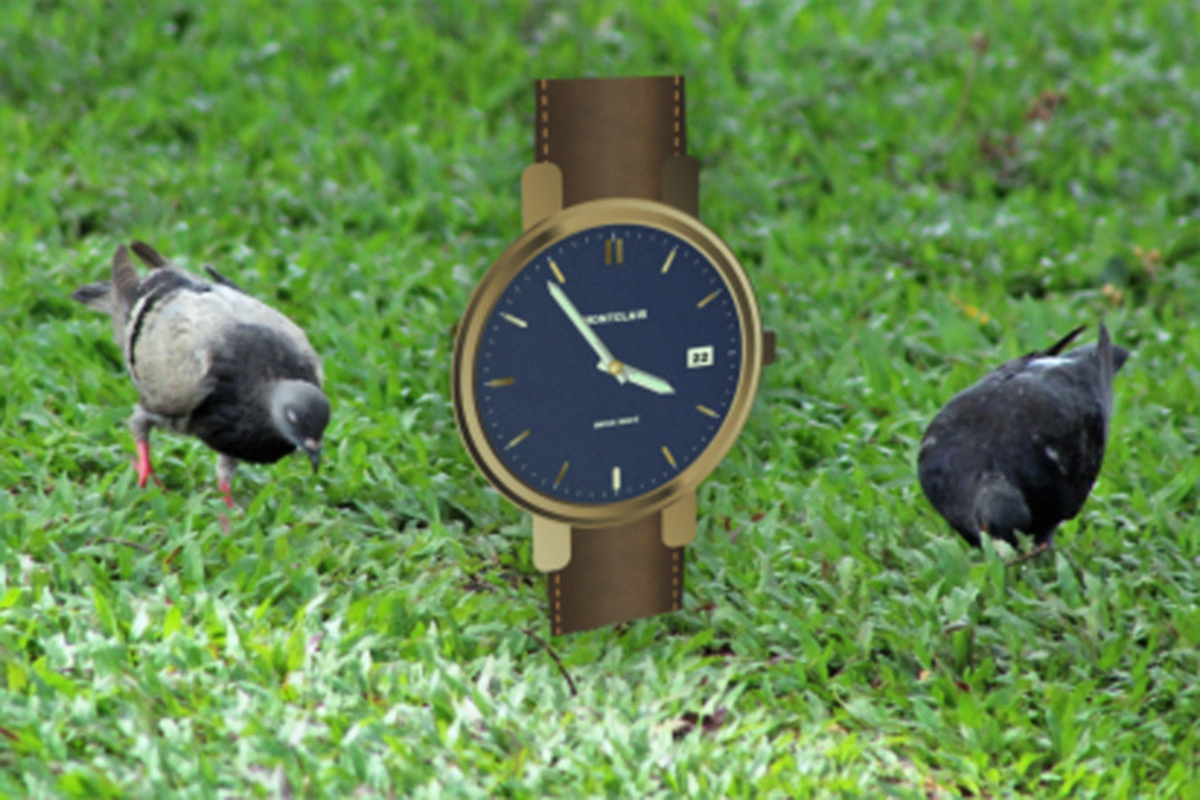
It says 3:54
